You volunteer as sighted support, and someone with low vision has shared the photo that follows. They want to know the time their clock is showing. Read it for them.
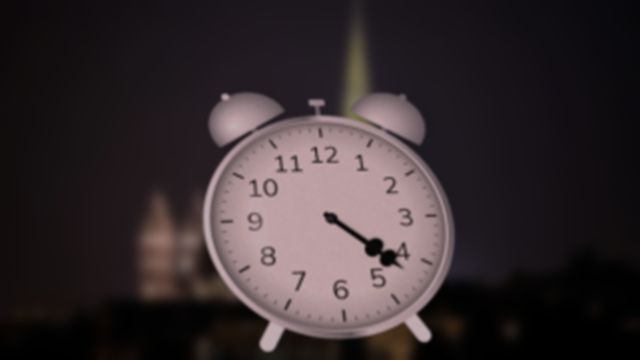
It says 4:22
